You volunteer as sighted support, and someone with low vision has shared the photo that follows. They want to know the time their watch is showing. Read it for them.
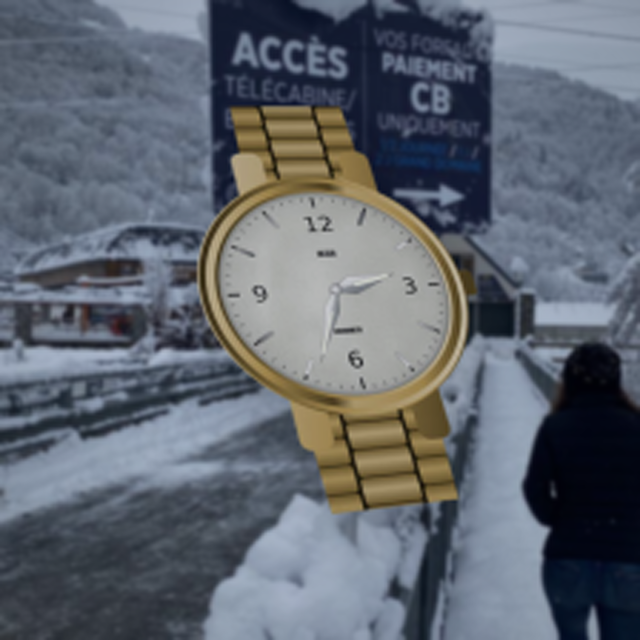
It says 2:34
